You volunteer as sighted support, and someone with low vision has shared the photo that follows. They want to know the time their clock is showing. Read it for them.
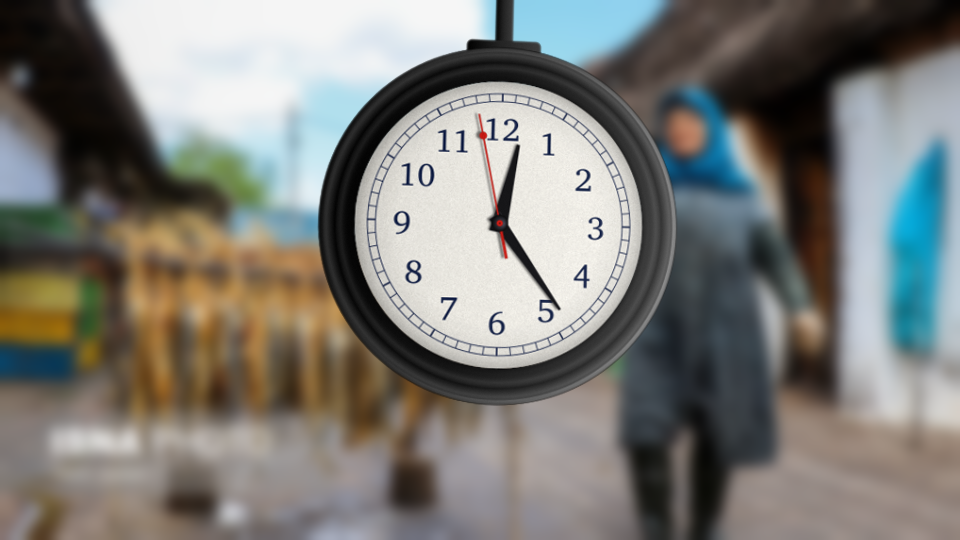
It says 12:23:58
